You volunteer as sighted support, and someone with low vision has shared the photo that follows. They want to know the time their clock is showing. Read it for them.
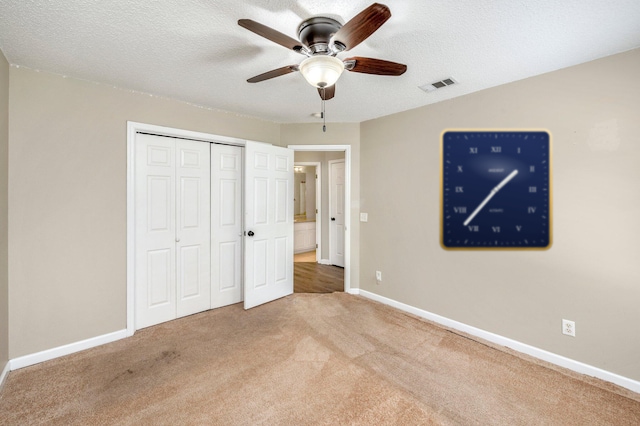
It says 1:37
